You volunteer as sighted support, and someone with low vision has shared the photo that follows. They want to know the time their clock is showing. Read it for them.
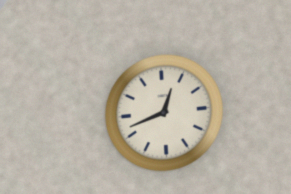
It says 12:42
